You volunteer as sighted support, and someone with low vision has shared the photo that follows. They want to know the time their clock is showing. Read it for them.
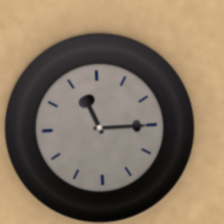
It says 11:15
